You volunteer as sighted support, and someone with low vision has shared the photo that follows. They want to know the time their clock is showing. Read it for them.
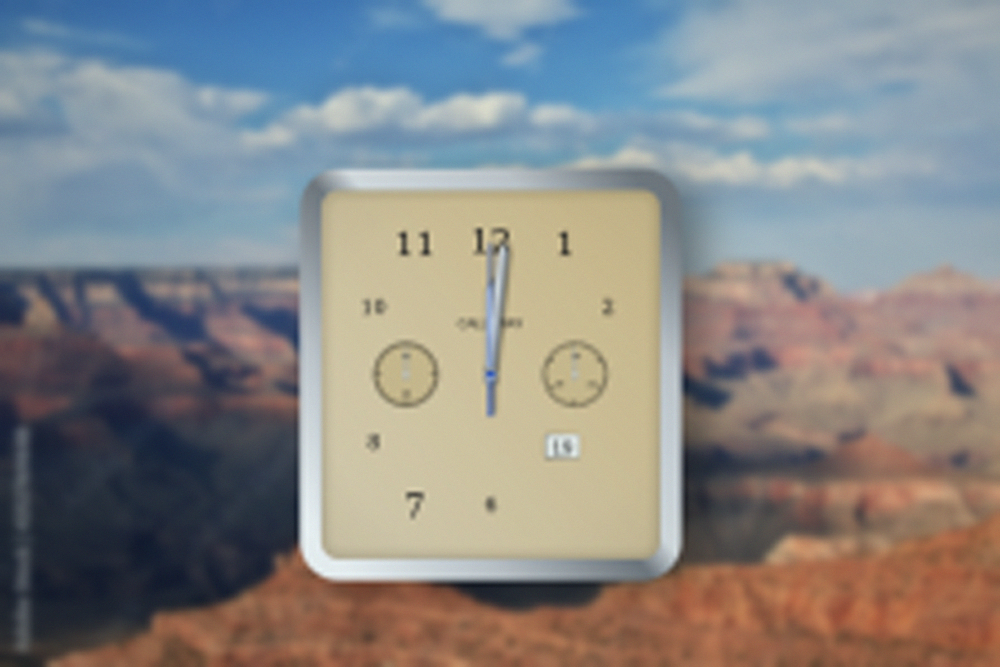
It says 12:01
